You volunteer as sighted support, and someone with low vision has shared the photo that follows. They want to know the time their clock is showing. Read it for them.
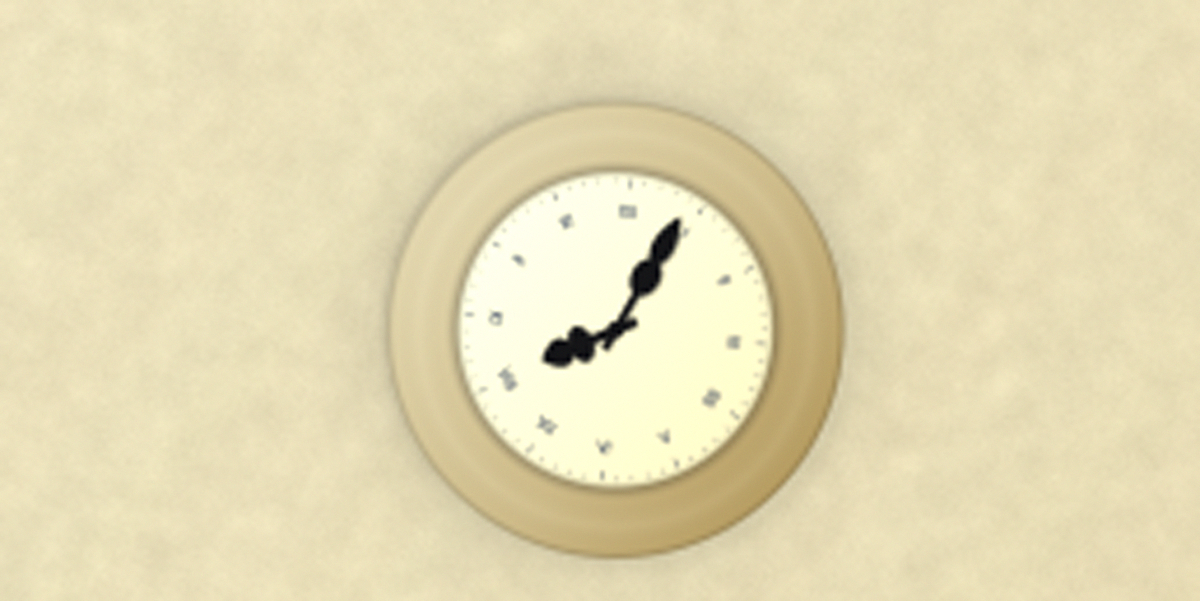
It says 8:04
